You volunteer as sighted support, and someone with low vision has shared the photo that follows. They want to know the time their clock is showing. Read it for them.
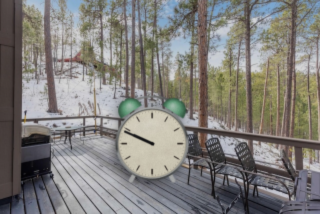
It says 9:49
